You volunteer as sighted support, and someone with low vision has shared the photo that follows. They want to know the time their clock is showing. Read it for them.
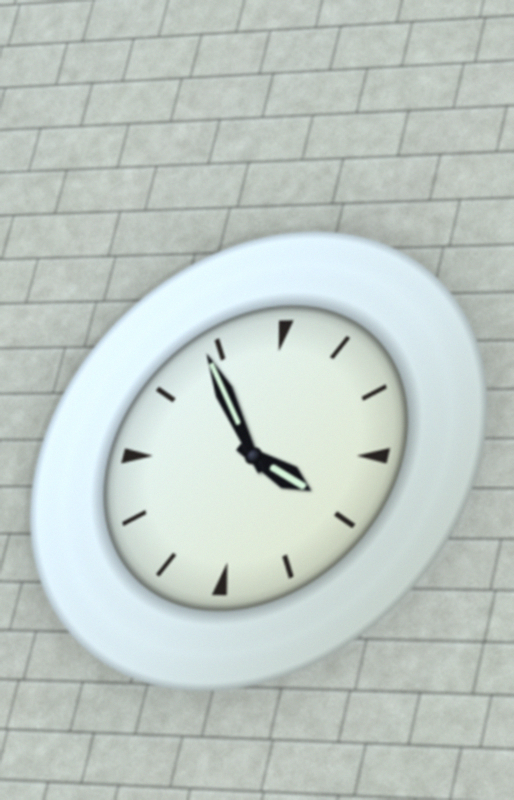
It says 3:54
